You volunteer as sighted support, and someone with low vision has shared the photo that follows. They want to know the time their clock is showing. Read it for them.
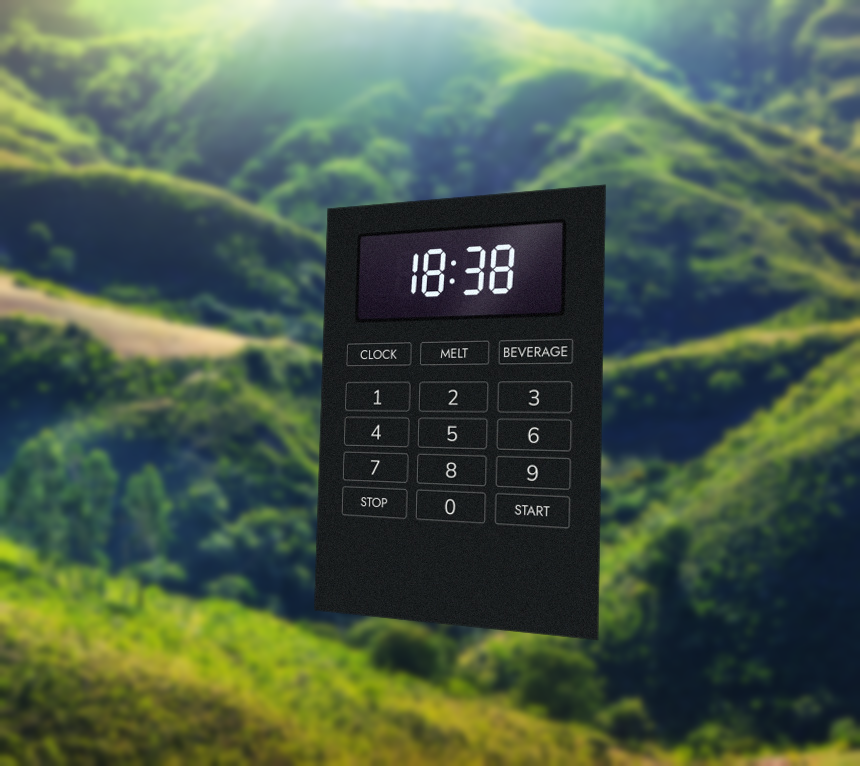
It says 18:38
